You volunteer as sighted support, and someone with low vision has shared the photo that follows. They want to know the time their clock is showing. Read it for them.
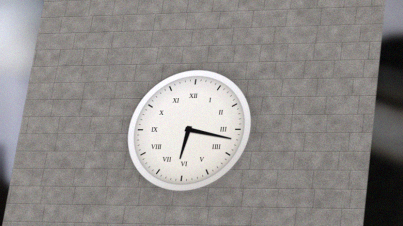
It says 6:17
